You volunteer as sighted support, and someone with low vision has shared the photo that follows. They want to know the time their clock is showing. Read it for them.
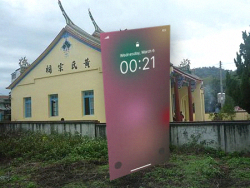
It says 0:21
